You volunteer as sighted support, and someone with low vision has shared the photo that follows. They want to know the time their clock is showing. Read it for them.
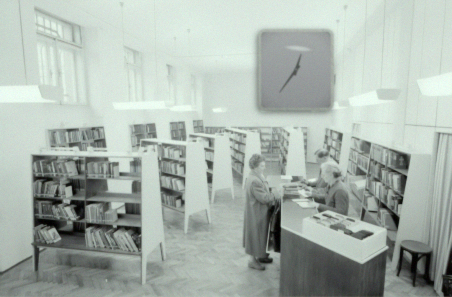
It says 12:36
